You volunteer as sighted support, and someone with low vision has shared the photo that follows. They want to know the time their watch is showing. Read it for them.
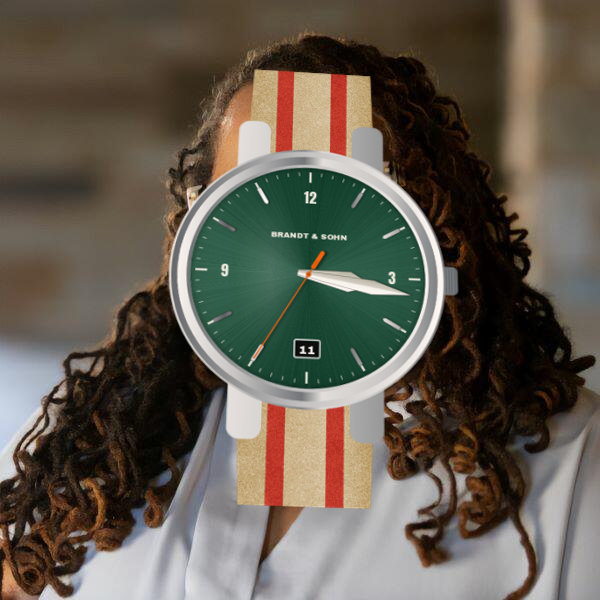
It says 3:16:35
